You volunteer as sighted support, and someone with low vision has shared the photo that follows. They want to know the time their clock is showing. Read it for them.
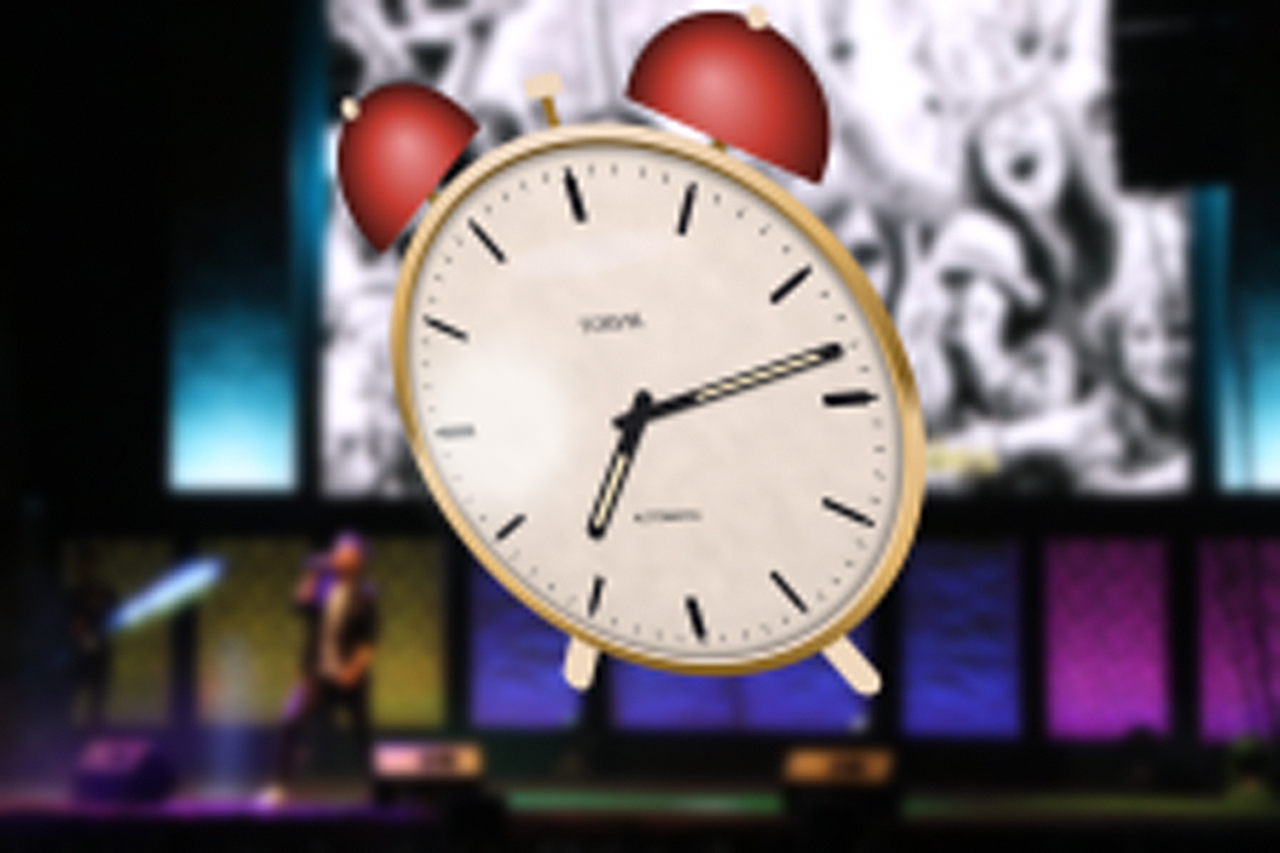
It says 7:13
